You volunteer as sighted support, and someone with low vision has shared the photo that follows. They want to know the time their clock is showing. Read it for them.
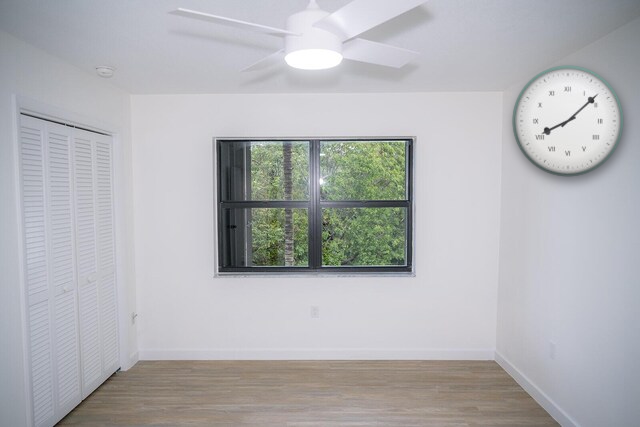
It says 8:08
